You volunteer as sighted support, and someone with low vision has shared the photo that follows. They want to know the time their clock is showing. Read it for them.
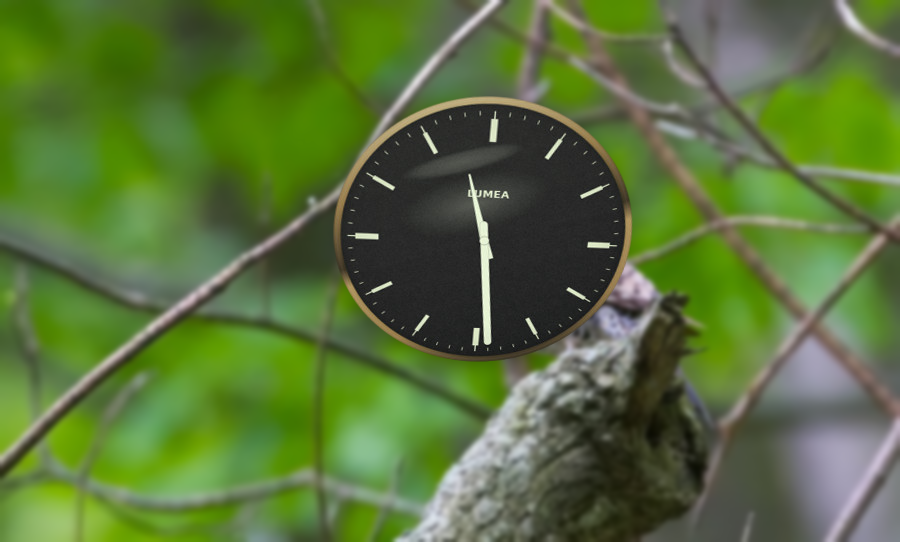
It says 11:29
